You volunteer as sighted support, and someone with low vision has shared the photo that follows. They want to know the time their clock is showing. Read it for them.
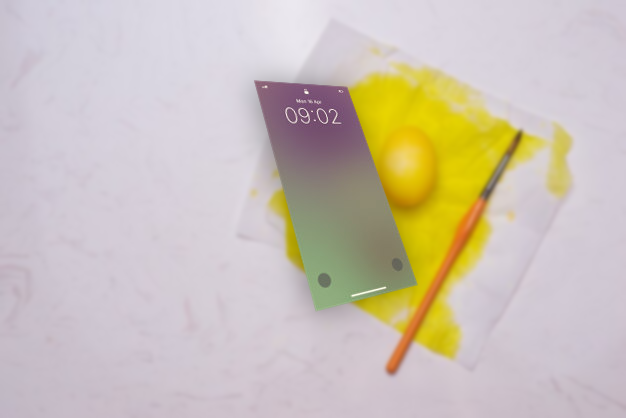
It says 9:02
